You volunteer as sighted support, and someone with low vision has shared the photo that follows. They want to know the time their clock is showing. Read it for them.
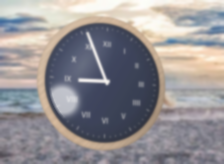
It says 8:56
